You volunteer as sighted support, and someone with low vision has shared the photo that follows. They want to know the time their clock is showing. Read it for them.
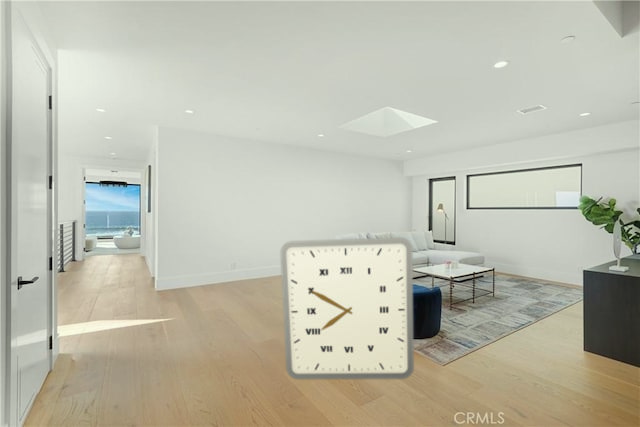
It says 7:50
